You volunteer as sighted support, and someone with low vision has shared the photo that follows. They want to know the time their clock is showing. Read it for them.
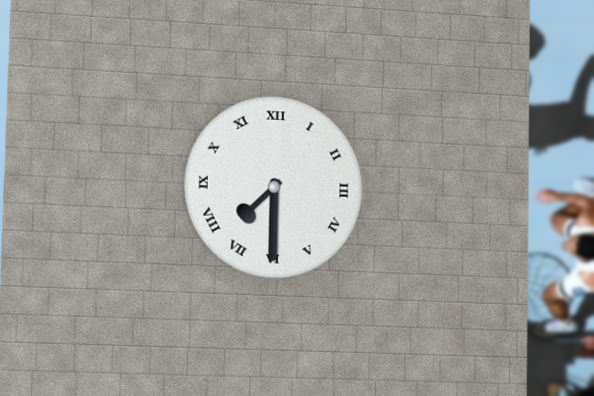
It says 7:30
